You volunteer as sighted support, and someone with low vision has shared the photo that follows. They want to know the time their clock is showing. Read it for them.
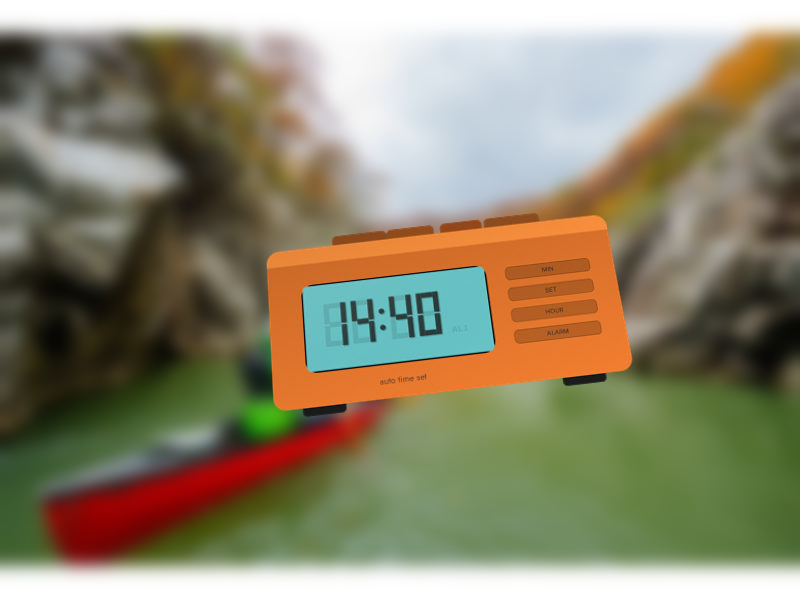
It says 14:40
